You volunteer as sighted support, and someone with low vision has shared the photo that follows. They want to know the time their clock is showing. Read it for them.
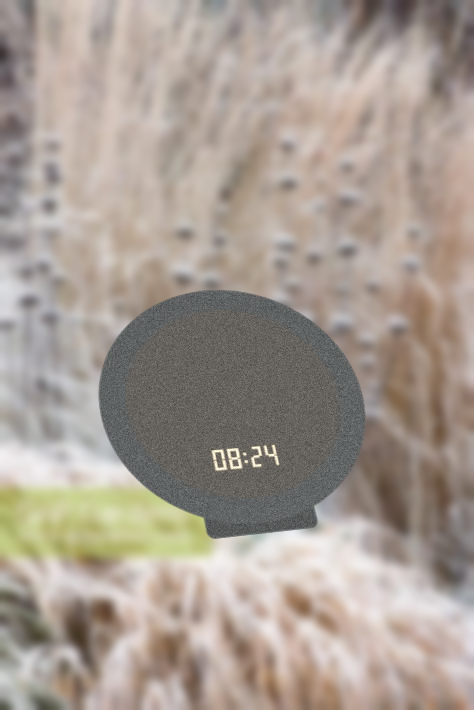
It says 8:24
